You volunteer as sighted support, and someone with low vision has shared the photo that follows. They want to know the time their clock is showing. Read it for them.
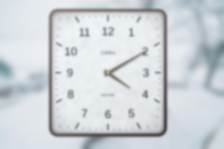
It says 4:10
